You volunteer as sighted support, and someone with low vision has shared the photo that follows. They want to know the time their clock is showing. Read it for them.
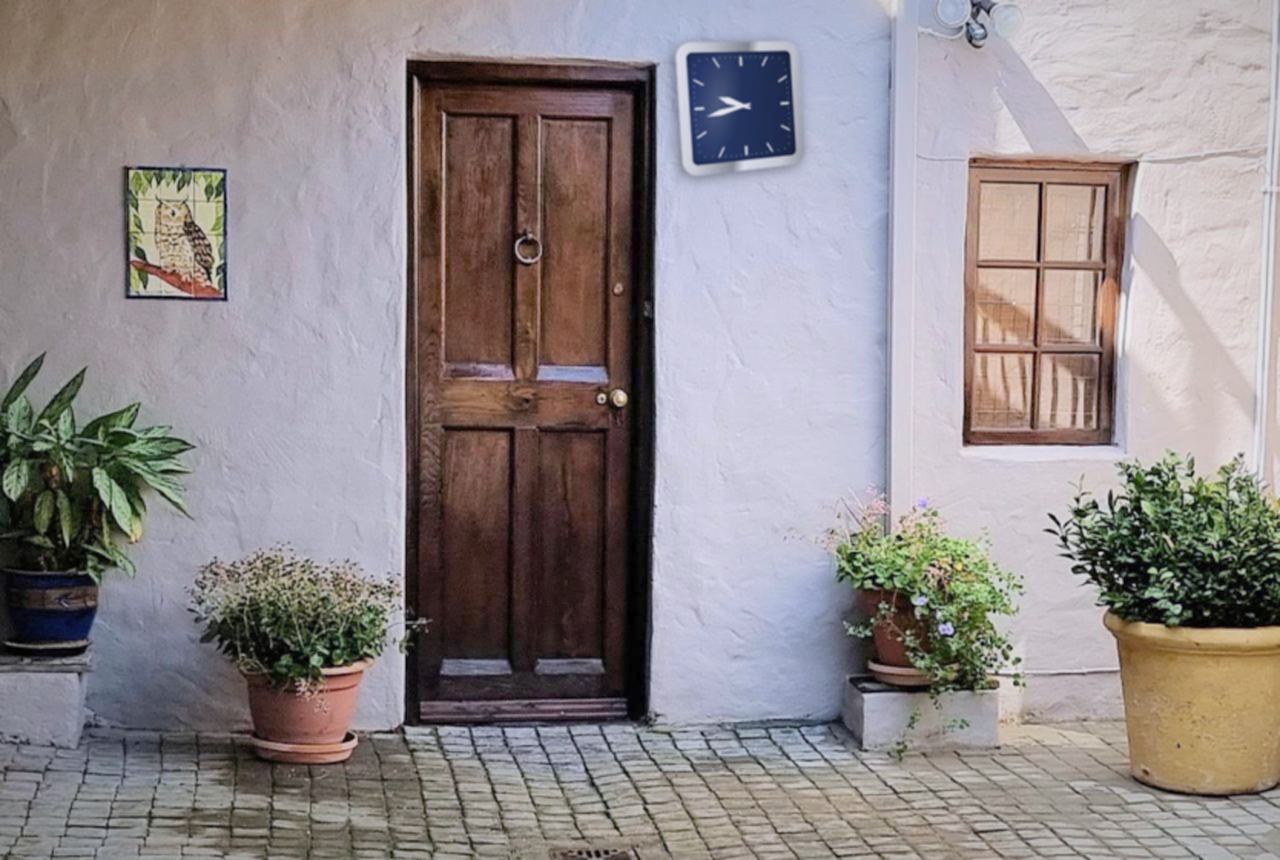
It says 9:43
